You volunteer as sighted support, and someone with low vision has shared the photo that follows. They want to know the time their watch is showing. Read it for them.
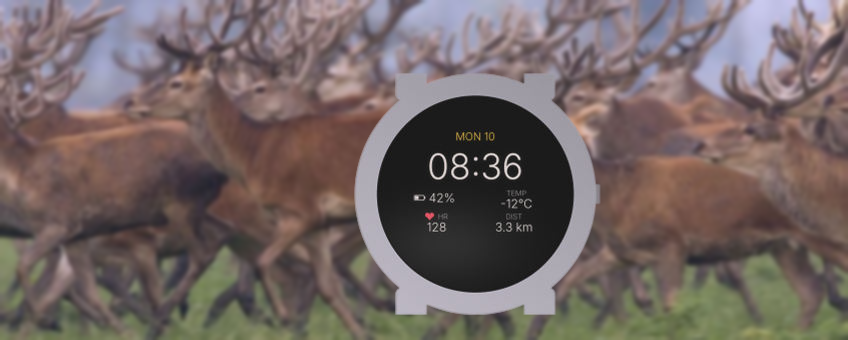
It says 8:36
